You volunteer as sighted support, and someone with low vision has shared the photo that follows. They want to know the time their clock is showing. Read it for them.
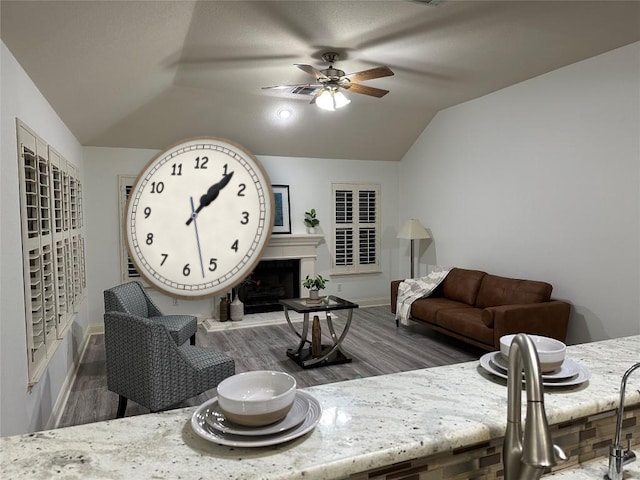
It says 1:06:27
